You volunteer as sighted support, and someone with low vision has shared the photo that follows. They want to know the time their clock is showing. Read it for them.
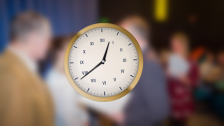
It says 12:39
